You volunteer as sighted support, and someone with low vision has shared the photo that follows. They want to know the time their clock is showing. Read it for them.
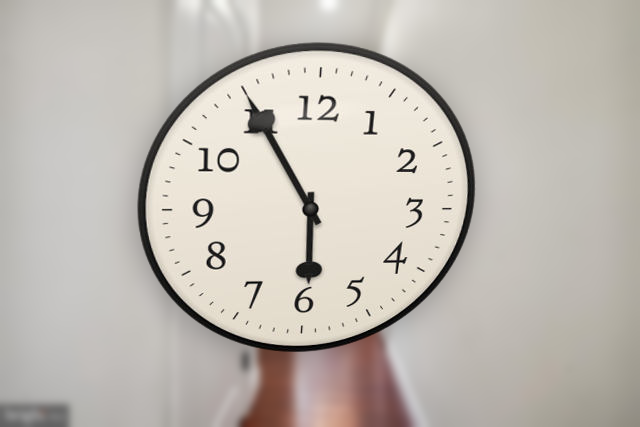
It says 5:55
